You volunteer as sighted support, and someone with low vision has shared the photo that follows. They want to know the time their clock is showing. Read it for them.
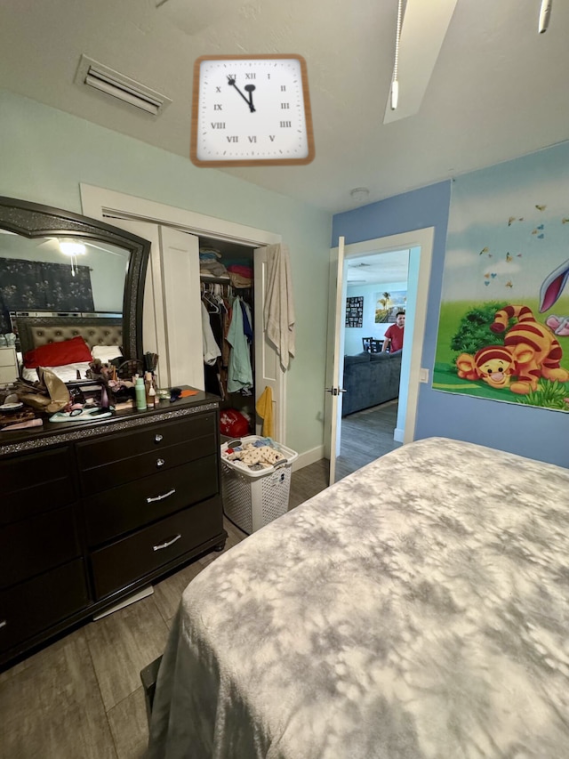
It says 11:54
